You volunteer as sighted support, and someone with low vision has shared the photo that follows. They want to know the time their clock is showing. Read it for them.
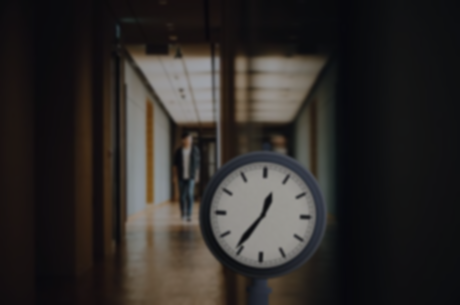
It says 12:36
